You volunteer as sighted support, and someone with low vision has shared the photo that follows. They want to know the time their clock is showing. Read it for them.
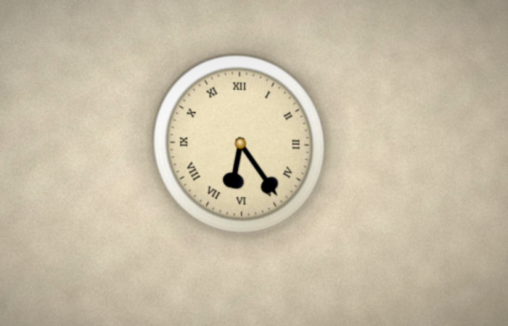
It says 6:24
